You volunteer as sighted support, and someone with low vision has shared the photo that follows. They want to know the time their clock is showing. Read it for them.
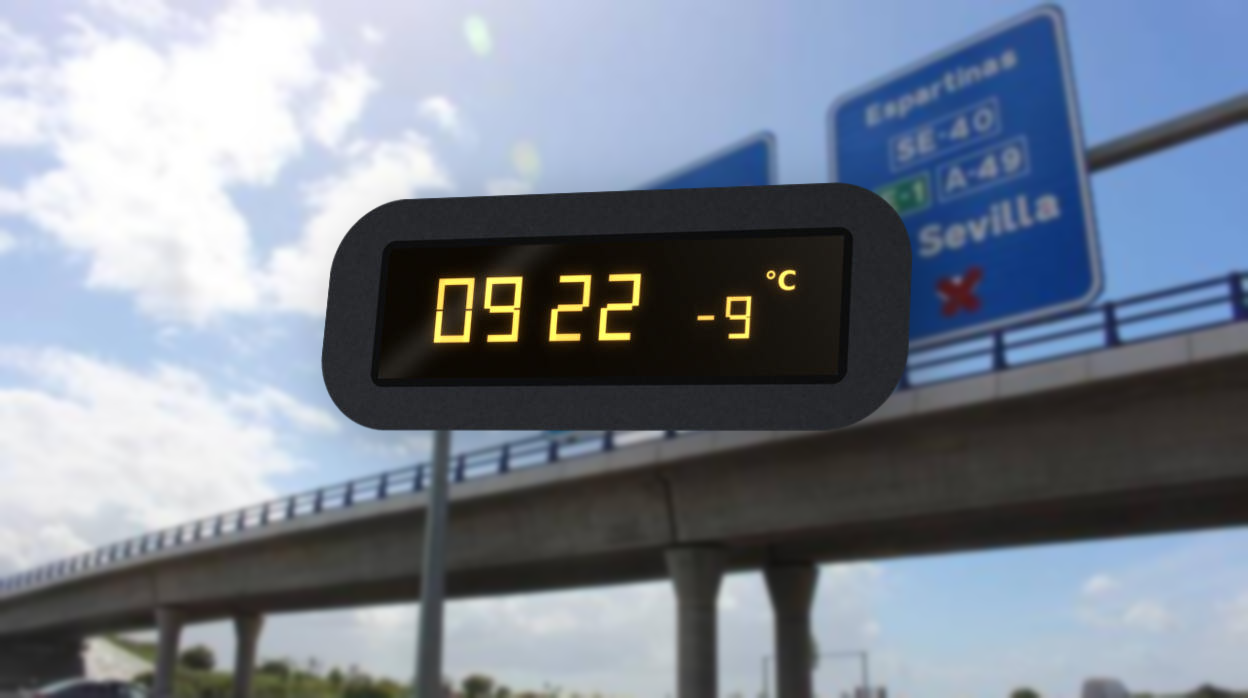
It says 9:22
